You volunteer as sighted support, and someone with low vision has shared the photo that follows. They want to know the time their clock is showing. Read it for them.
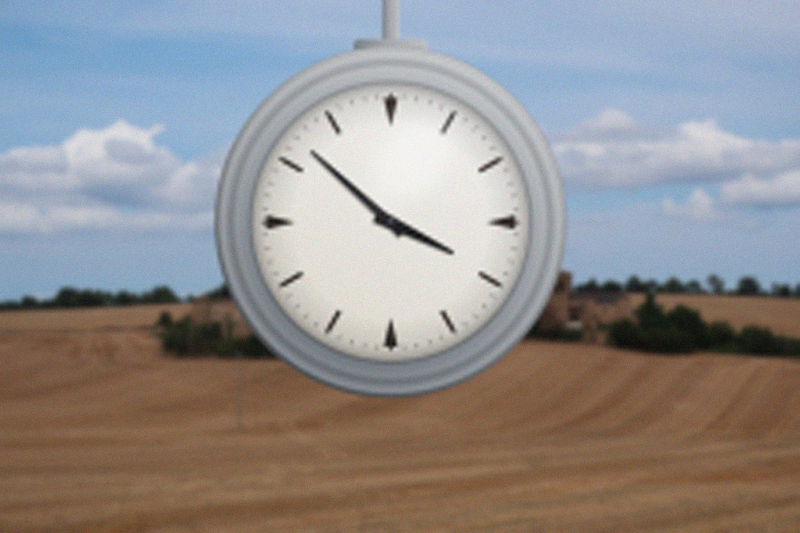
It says 3:52
